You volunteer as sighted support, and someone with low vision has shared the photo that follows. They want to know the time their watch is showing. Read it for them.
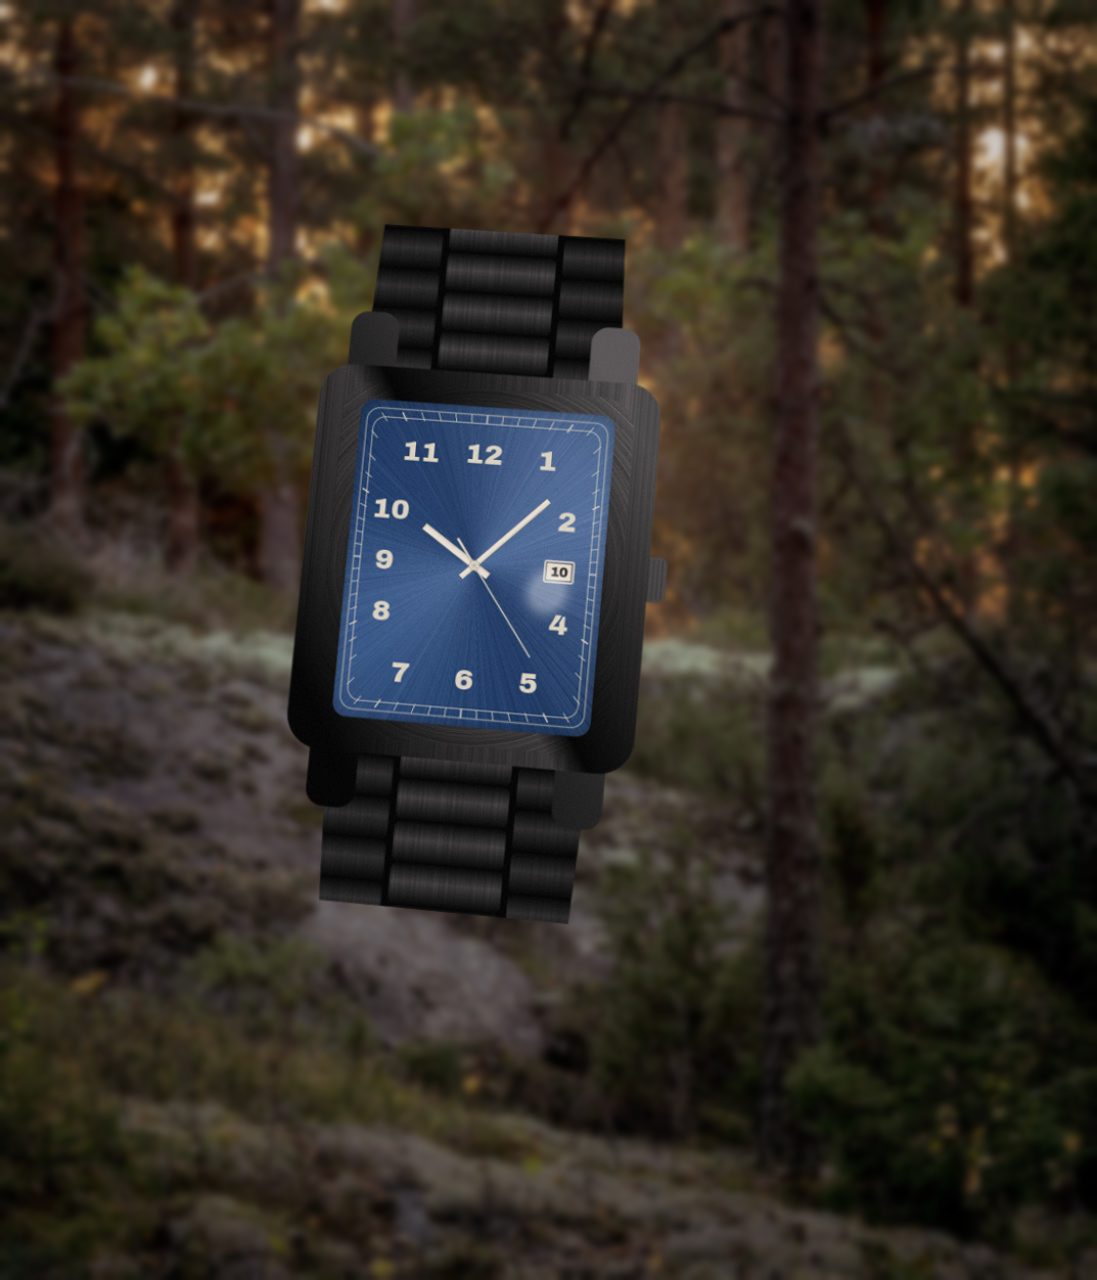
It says 10:07:24
